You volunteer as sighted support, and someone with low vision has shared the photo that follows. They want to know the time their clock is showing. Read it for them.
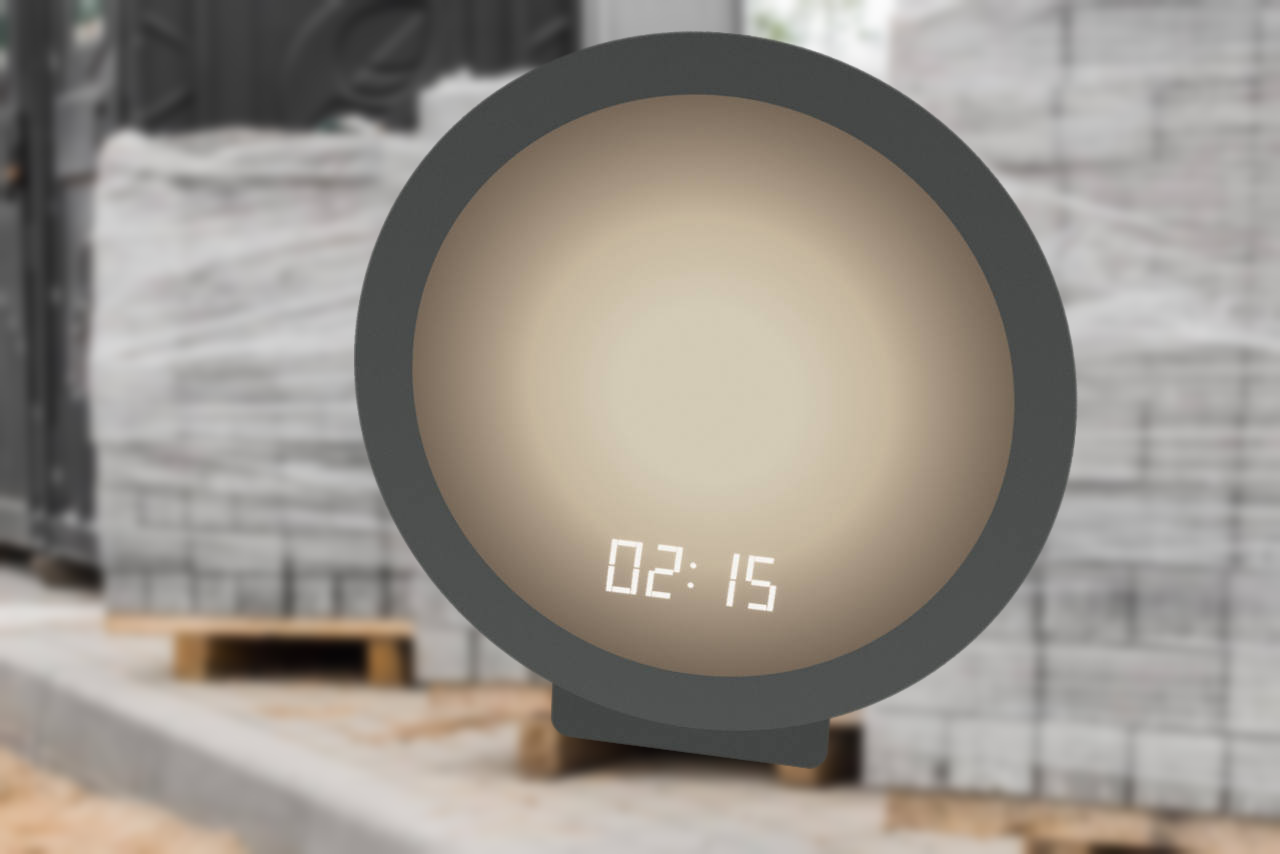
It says 2:15
